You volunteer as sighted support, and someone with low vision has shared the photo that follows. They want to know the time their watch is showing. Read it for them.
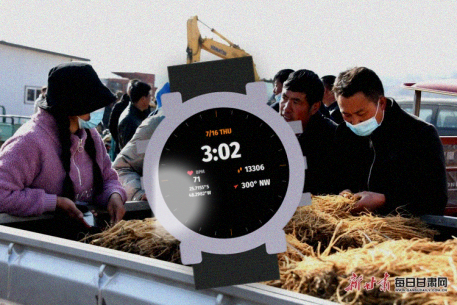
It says 3:02
